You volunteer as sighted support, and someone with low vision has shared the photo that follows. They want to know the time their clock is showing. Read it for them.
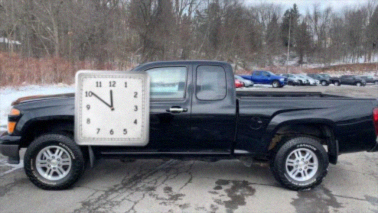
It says 11:51
